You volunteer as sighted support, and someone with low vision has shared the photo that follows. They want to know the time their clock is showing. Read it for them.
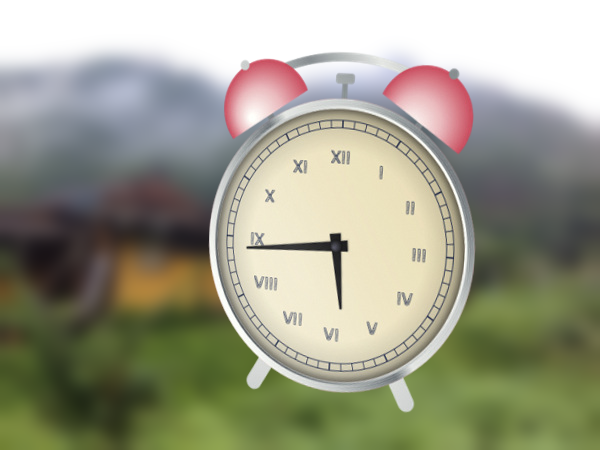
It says 5:44
